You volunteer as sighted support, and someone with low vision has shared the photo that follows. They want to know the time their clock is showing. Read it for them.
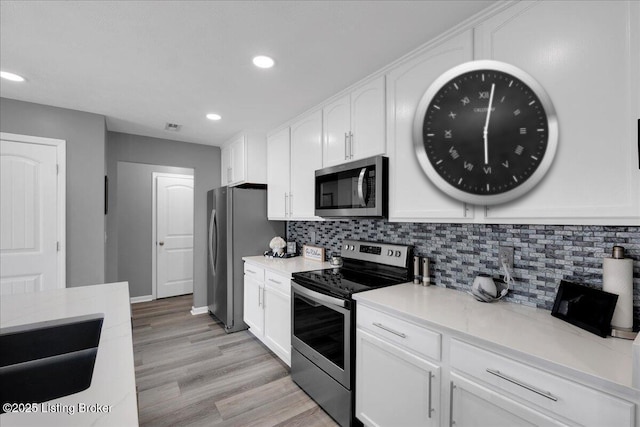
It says 6:02
